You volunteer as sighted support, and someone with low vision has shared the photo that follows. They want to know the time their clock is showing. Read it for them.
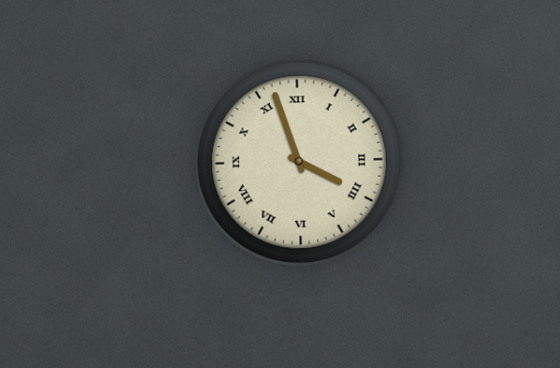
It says 3:57
